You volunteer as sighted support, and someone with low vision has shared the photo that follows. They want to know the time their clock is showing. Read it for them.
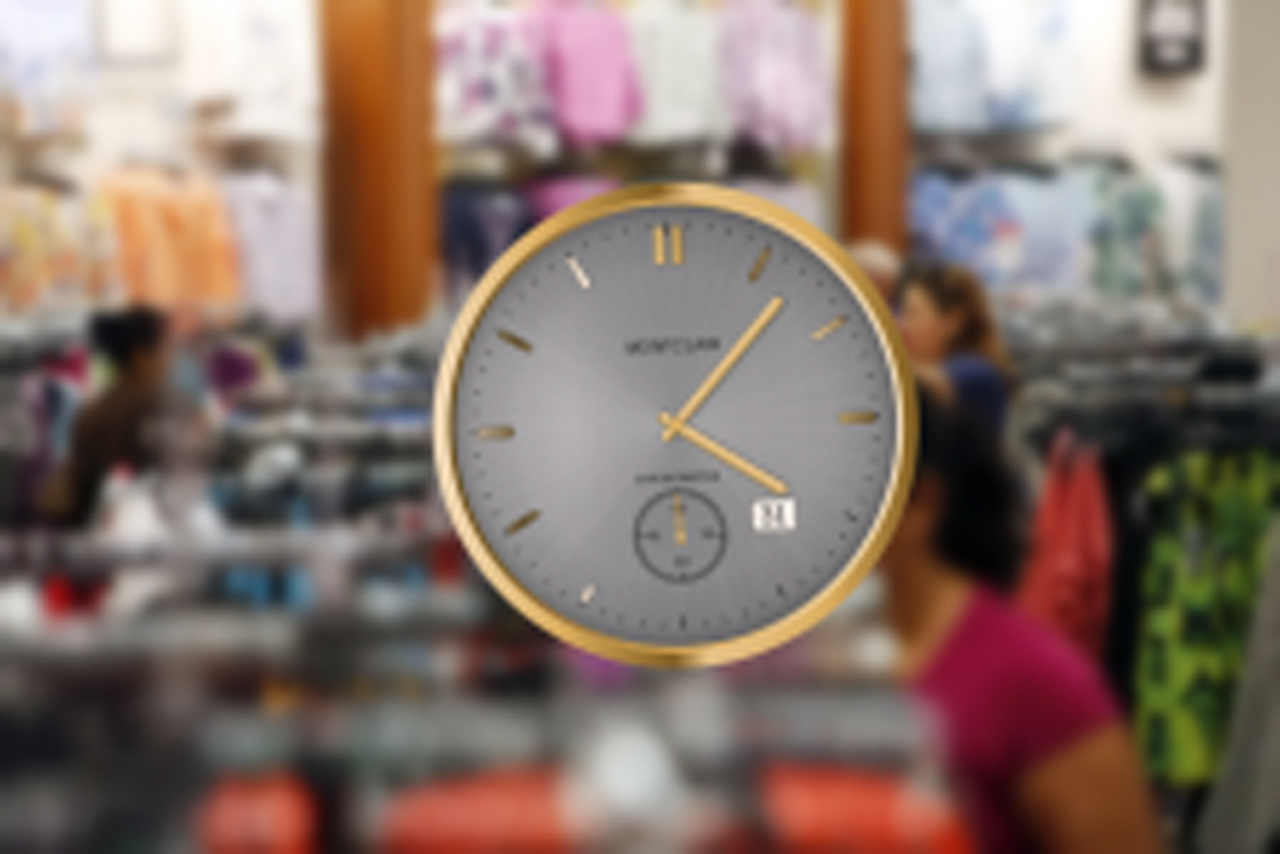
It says 4:07
